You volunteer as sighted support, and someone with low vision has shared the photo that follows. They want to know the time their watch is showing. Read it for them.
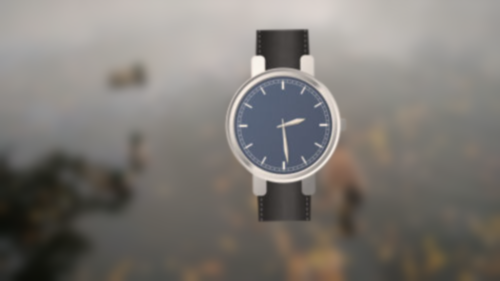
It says 2:29
